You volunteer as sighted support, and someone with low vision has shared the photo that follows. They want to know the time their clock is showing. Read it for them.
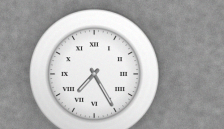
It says 7:25
